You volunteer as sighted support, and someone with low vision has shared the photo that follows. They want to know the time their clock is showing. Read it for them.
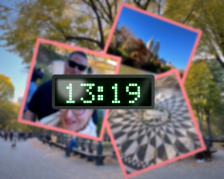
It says 13:19
